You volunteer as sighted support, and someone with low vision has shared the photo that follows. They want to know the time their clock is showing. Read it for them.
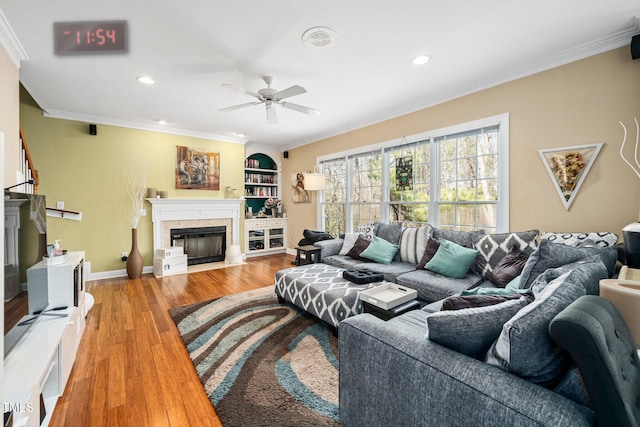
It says 11:54
